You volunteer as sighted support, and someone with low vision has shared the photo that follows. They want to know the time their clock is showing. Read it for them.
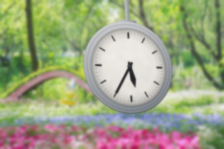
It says 5:35
